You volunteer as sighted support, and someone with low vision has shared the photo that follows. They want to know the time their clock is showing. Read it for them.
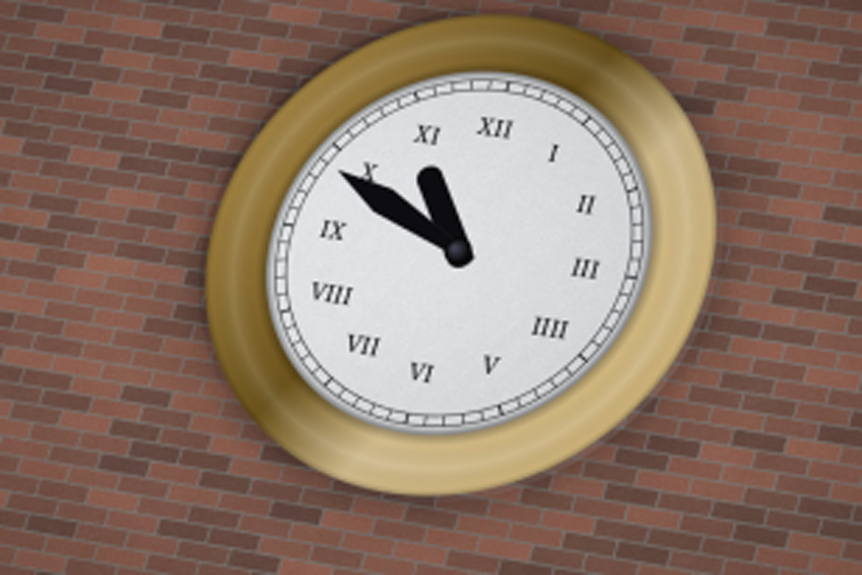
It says 10:49
